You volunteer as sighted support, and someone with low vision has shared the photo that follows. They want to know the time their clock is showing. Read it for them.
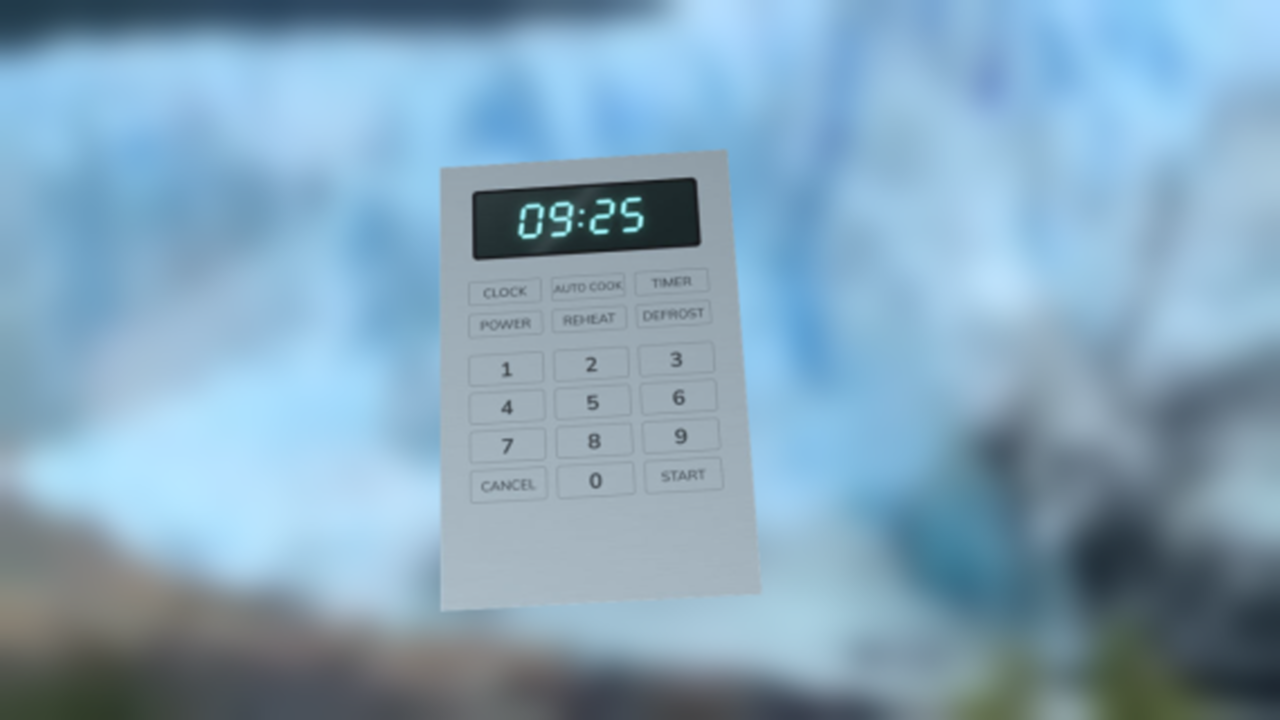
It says 9:25
